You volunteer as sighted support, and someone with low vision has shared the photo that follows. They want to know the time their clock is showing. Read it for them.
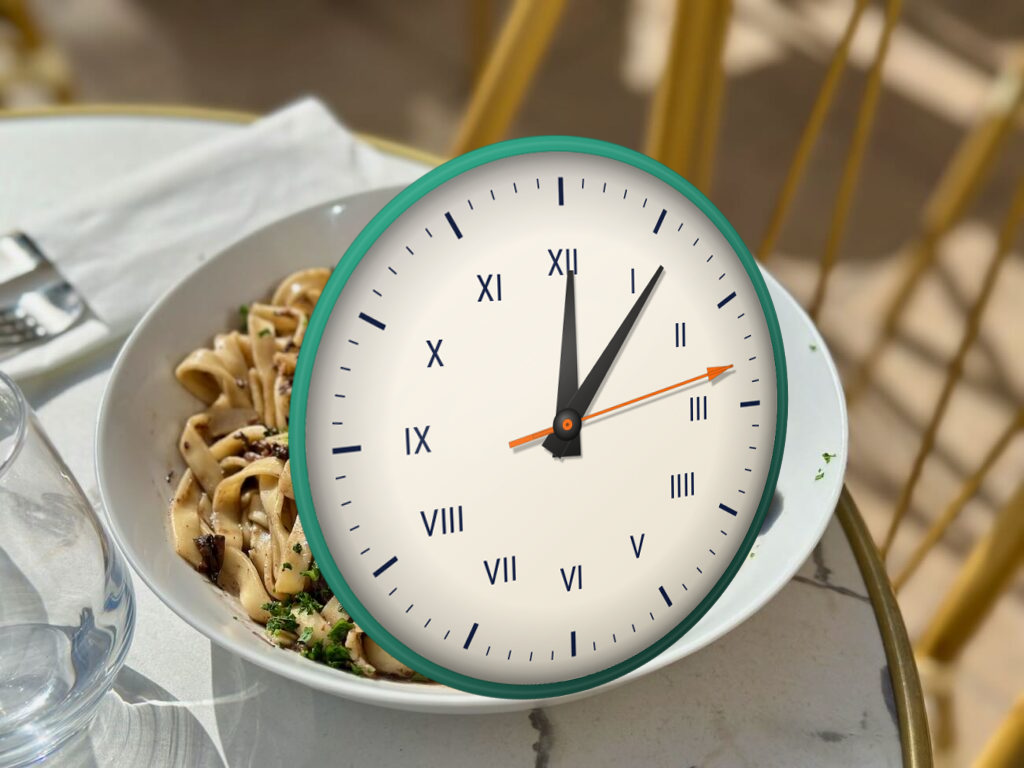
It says 12:06:13
